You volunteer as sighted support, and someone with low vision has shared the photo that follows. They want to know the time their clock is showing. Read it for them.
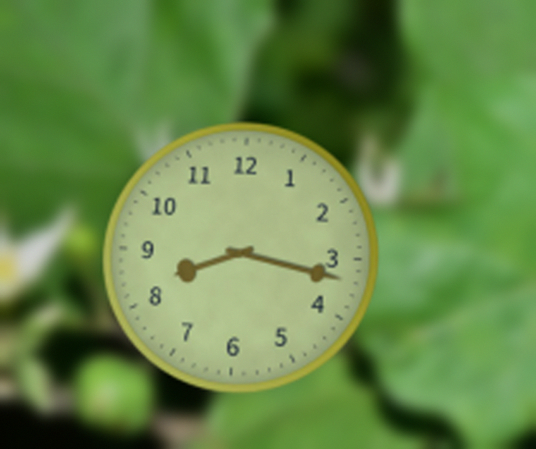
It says 8:17
